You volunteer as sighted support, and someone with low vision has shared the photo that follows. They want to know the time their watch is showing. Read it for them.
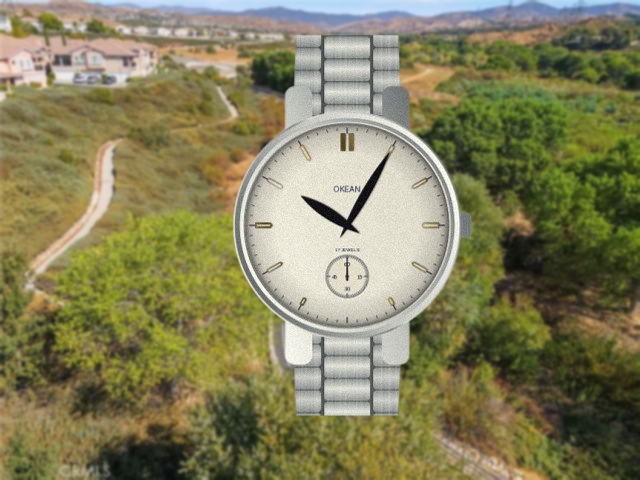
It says 10:05
